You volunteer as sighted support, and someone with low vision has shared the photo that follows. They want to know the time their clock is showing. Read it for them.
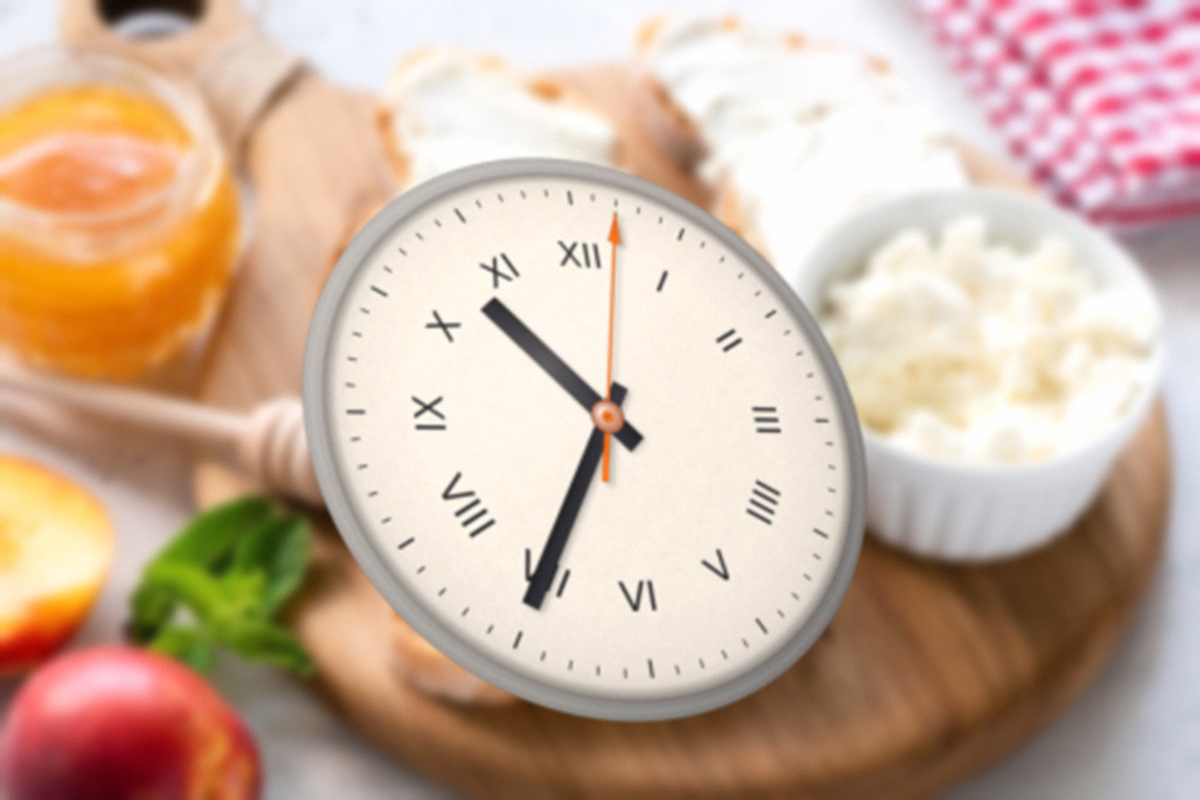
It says 10:35:02
